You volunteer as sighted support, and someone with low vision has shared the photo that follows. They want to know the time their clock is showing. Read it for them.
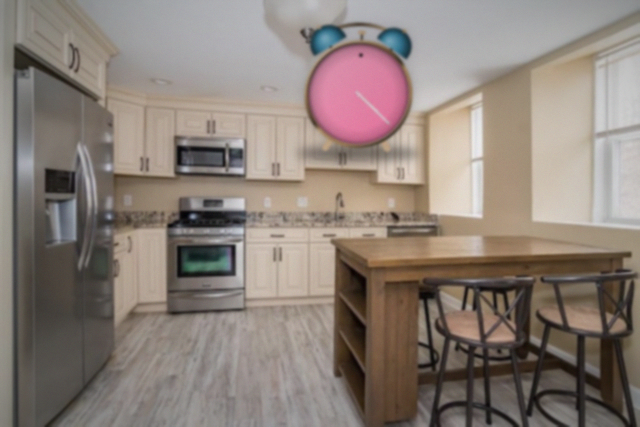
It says 4:22
